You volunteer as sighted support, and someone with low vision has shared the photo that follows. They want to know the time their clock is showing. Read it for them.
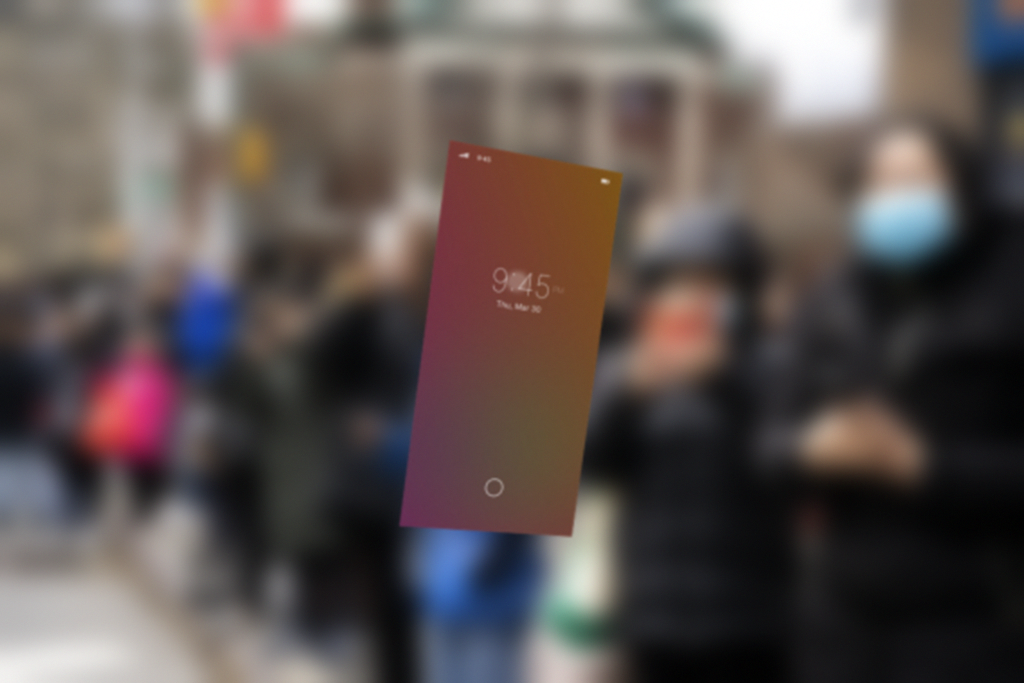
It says 9:45
